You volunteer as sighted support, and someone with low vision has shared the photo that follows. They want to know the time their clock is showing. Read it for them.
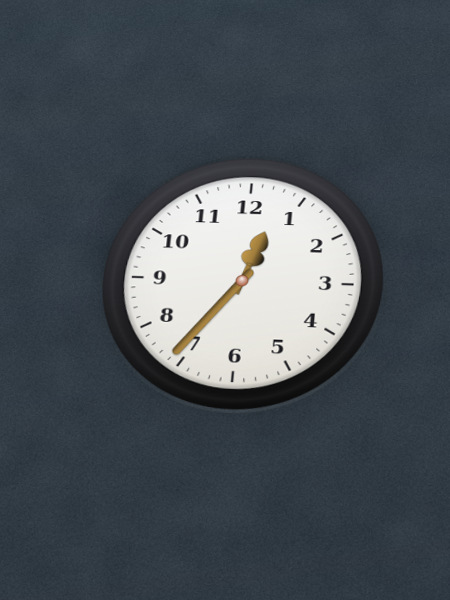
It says 12:36
